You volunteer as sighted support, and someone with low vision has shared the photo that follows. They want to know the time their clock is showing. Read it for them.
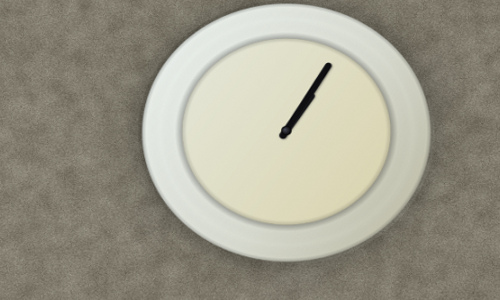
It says 1:05
